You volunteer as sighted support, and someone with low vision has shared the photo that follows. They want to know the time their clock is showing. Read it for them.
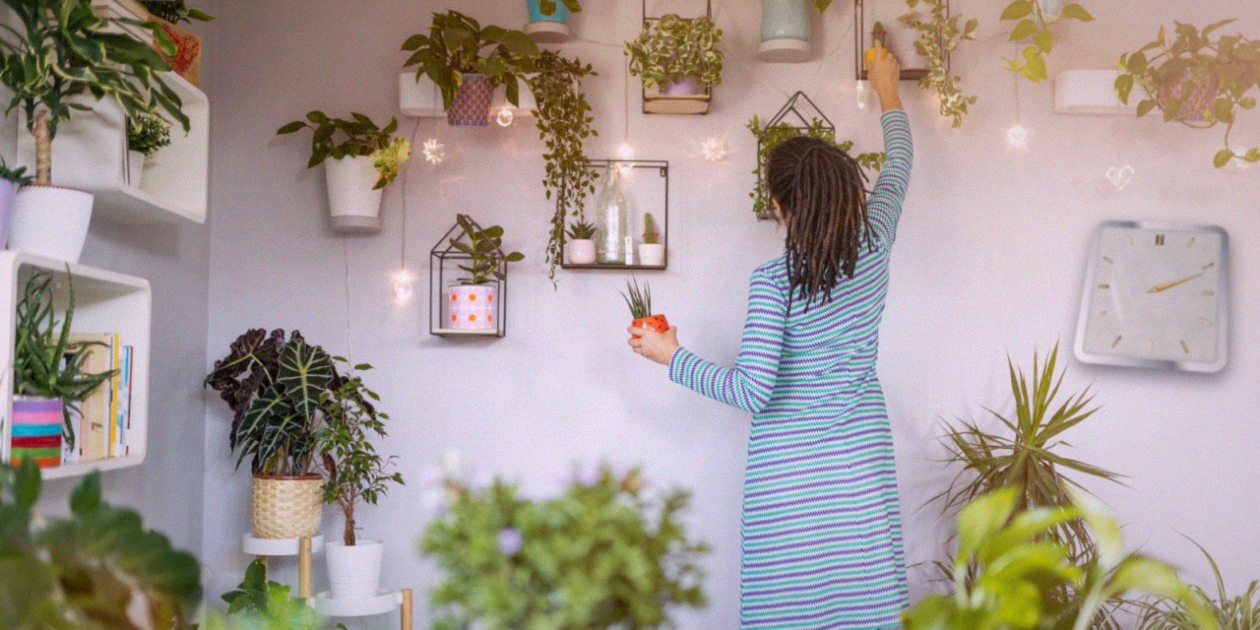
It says 2:11
